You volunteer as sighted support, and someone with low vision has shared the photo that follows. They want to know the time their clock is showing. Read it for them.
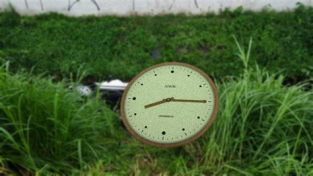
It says 8:15
